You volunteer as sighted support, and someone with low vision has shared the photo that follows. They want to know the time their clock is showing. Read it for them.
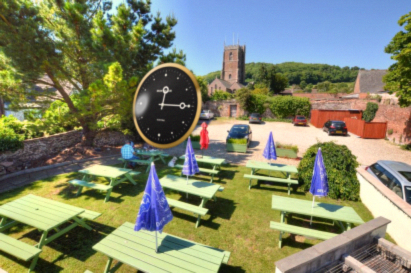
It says 12:15
